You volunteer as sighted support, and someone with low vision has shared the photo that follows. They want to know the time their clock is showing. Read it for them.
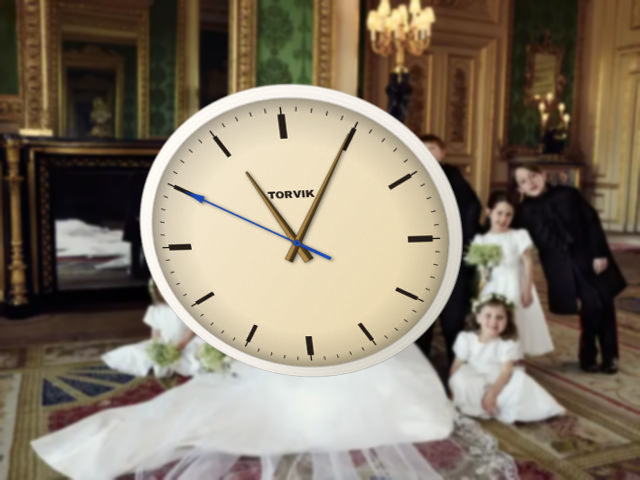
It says 11:04:50
